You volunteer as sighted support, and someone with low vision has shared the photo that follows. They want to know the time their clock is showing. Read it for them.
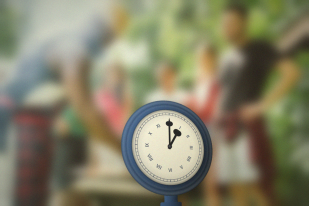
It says 1:00
